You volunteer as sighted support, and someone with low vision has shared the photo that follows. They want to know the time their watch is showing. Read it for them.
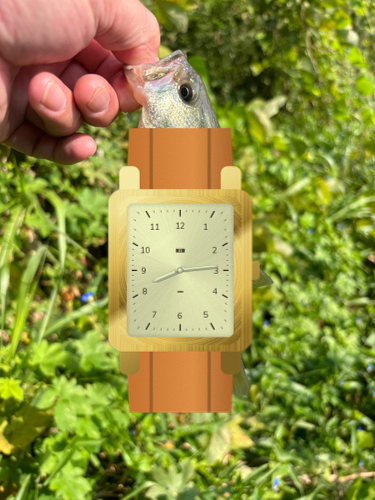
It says 8:14
